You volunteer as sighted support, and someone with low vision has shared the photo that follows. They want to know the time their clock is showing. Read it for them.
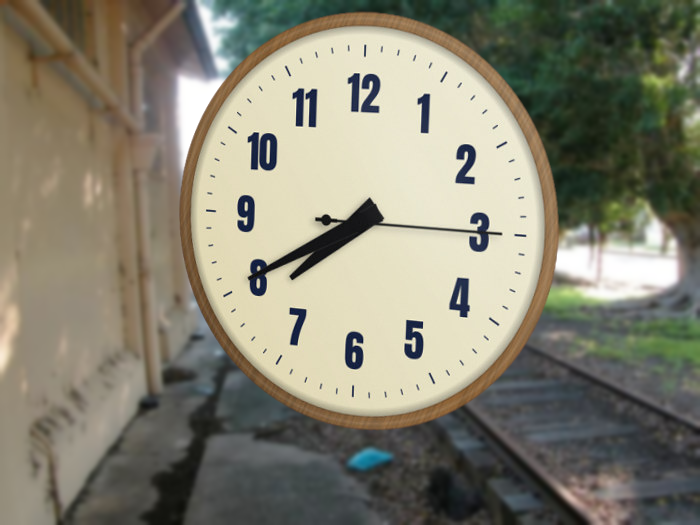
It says 7:40:15
